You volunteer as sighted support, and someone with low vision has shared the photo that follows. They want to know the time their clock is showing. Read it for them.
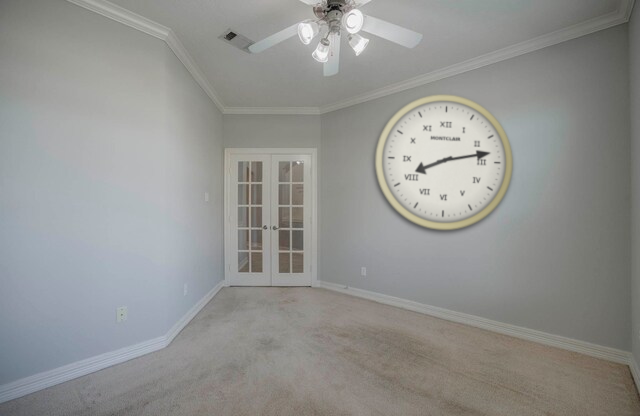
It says 8:13
